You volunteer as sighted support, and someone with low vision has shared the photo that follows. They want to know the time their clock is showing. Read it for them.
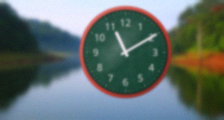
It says 11:10
